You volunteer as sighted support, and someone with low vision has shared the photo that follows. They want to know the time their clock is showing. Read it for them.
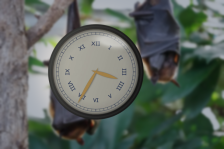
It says 3:35
